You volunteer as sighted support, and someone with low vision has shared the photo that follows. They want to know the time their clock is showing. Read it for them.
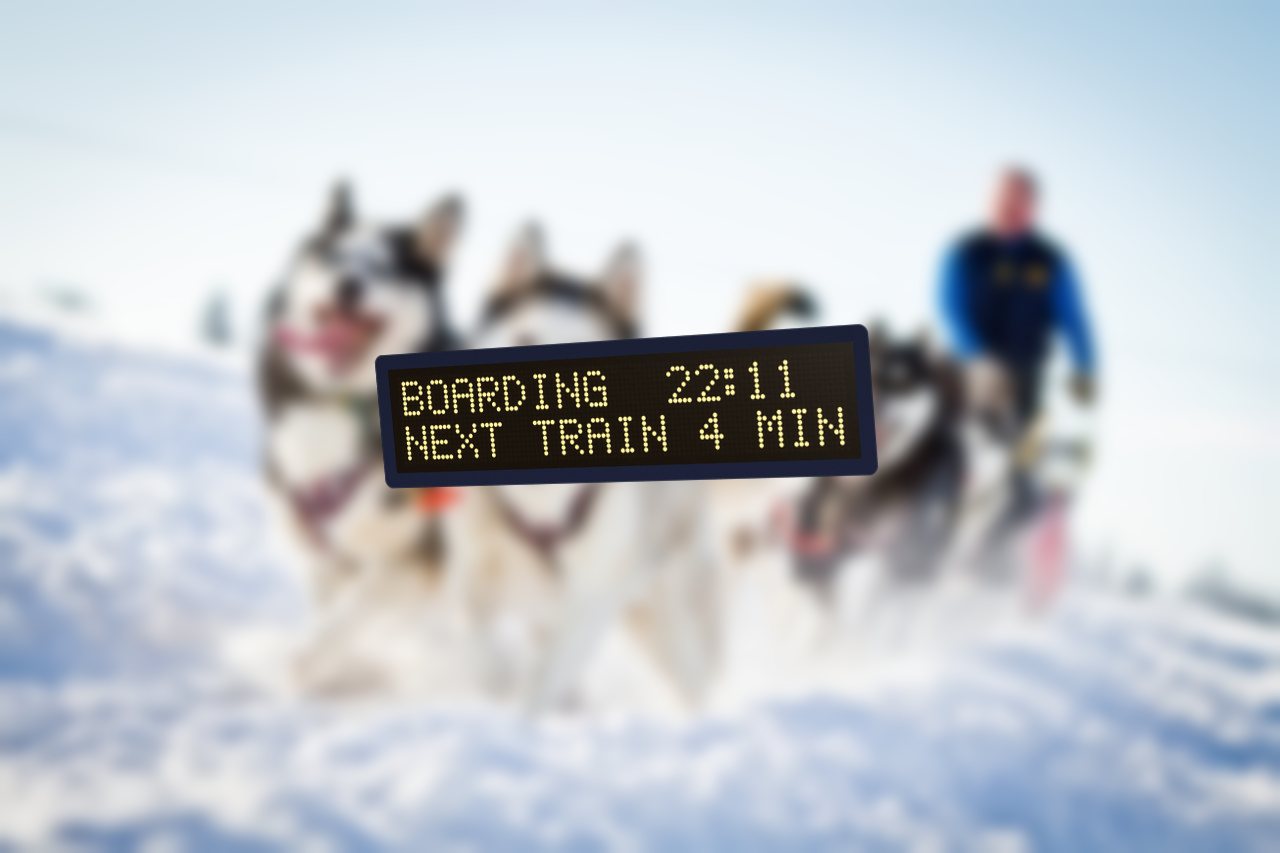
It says 22:11
